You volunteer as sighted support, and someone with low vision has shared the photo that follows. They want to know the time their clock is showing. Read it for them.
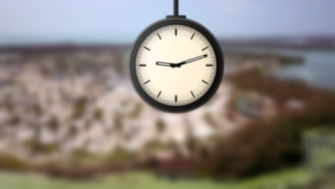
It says 9:12
